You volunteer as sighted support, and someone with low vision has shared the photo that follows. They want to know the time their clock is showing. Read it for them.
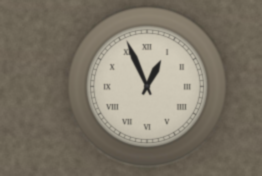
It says 12:56
